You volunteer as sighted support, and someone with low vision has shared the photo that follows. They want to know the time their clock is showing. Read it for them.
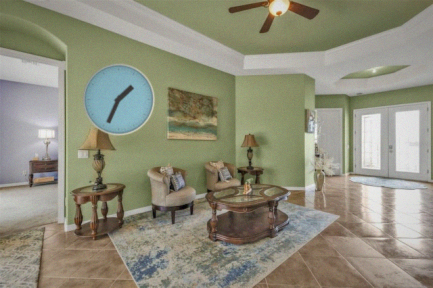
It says 1:34
